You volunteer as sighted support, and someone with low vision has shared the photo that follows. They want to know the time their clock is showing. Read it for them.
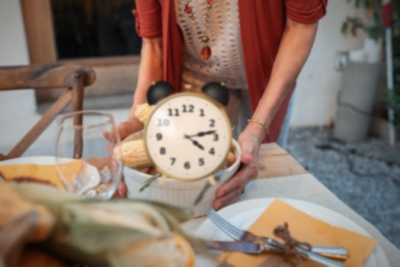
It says 4:13
